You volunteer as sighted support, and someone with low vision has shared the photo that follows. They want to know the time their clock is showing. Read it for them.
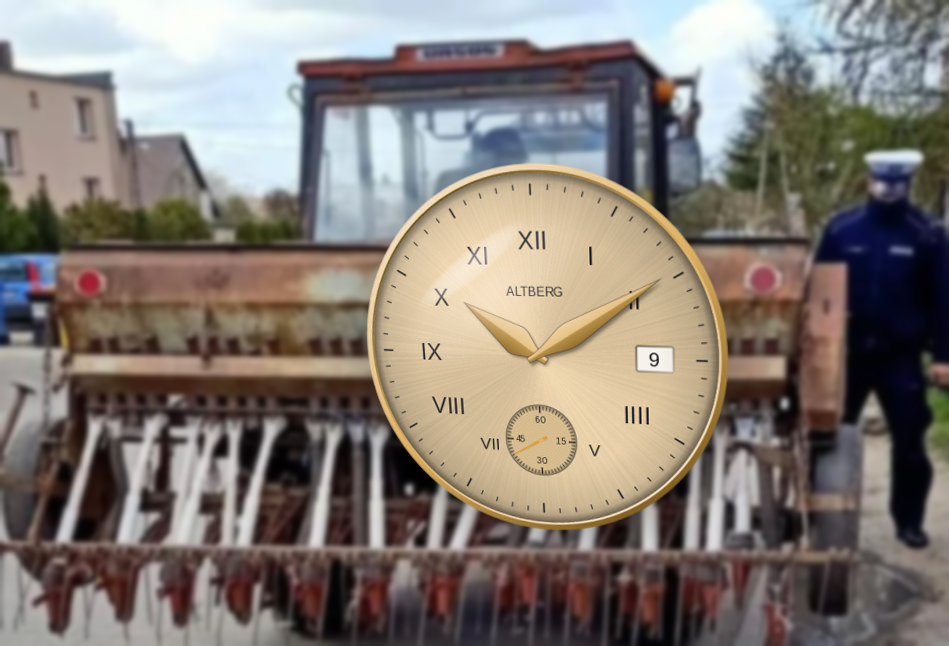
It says 10:09:40
